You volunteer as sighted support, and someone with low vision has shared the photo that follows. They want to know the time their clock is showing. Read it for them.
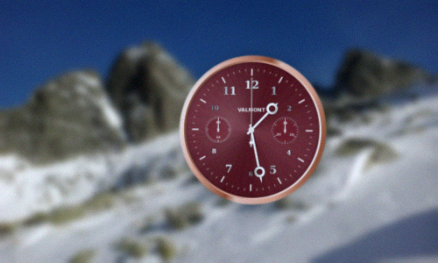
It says 1:28
